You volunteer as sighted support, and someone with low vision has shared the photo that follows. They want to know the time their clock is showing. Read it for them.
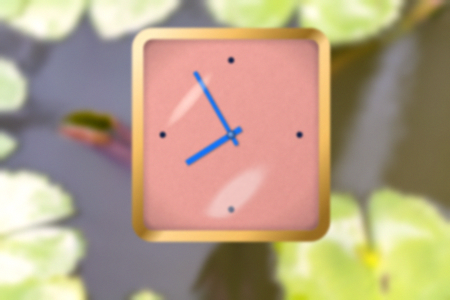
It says 7:55
